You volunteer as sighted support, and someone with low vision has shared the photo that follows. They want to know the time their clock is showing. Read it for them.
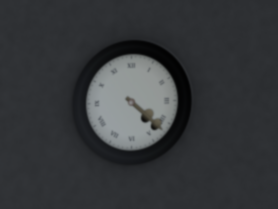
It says 4:22
